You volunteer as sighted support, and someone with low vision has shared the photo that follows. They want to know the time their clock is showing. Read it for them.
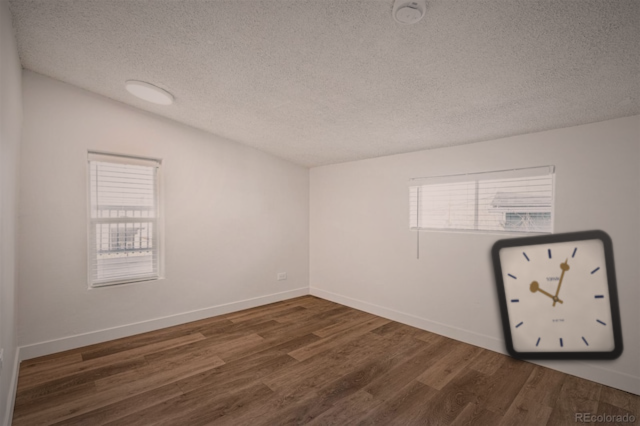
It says 10:04
